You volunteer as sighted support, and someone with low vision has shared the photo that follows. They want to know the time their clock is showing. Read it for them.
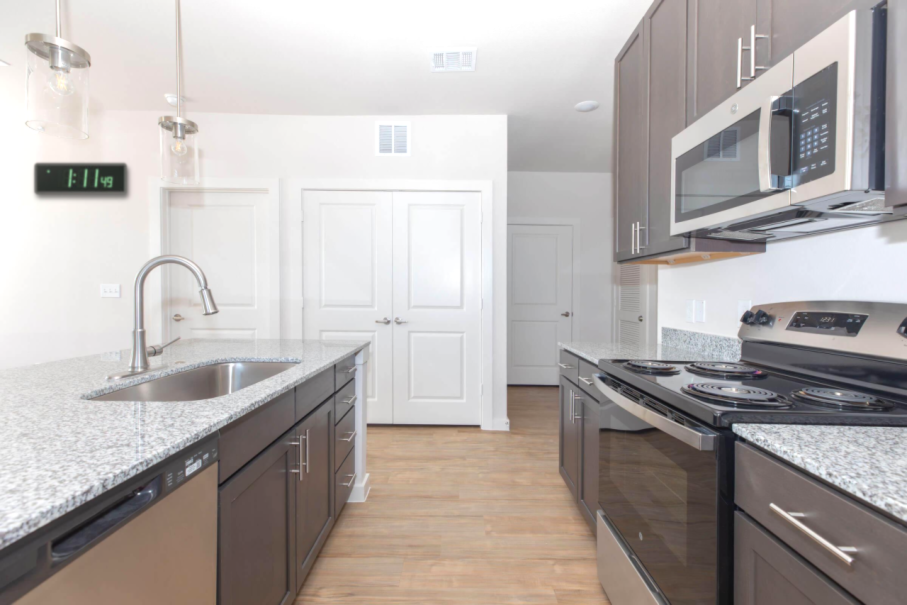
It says 1:11
